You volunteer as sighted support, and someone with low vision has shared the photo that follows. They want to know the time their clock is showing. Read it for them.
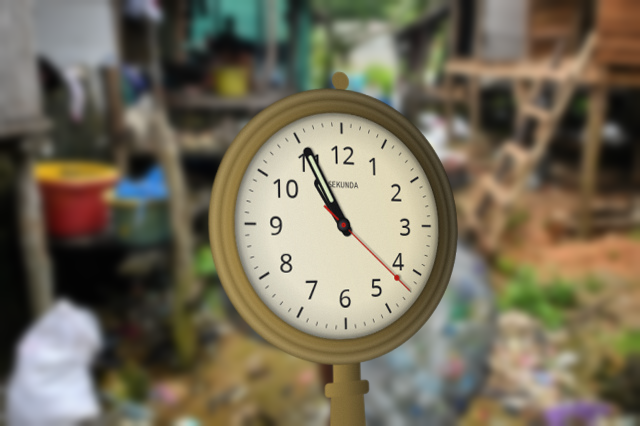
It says 10:55:22
